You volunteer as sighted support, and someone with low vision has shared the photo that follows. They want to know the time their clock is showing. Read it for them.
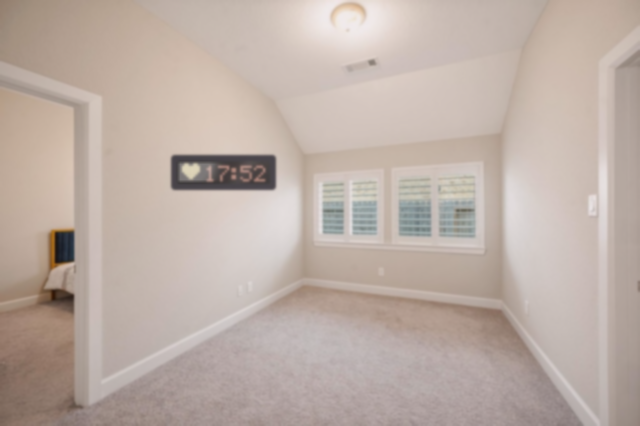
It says 17:52
